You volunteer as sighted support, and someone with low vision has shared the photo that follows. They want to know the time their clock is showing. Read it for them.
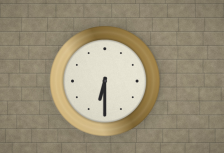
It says 6:30
